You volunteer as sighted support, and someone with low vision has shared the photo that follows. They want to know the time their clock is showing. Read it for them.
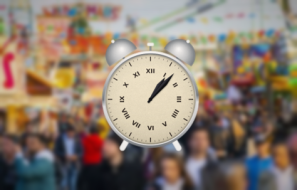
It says 1:07
